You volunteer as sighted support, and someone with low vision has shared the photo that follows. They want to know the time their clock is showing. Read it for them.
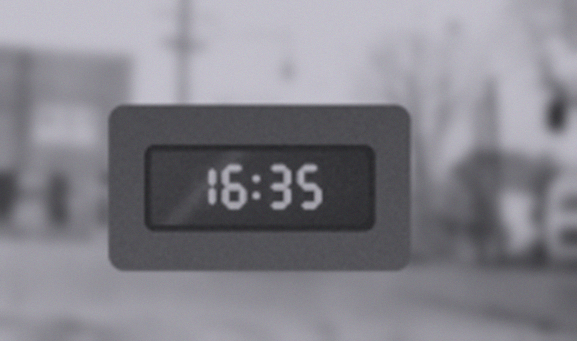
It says 16:35
